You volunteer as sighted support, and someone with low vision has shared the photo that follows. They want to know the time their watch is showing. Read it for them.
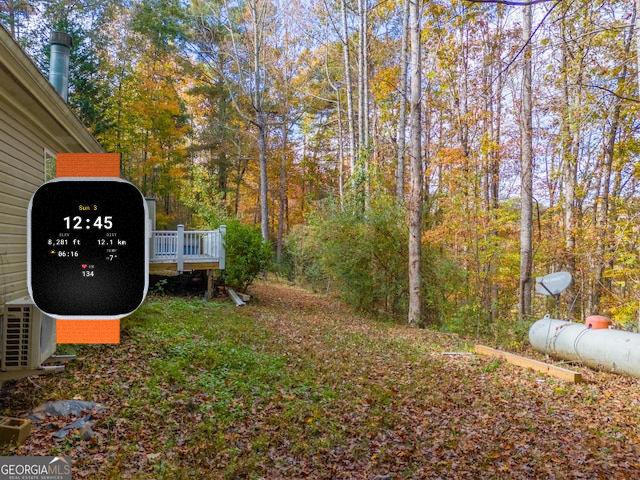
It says 12:45
